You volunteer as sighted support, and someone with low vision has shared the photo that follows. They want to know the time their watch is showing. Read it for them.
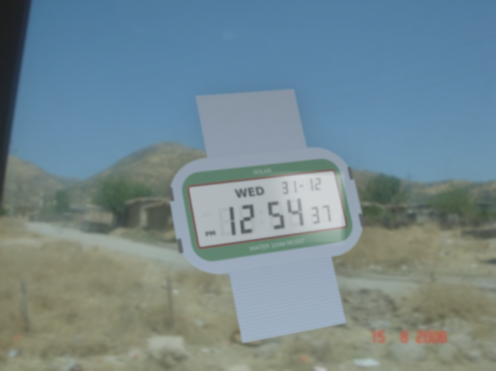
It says 12:54:37
